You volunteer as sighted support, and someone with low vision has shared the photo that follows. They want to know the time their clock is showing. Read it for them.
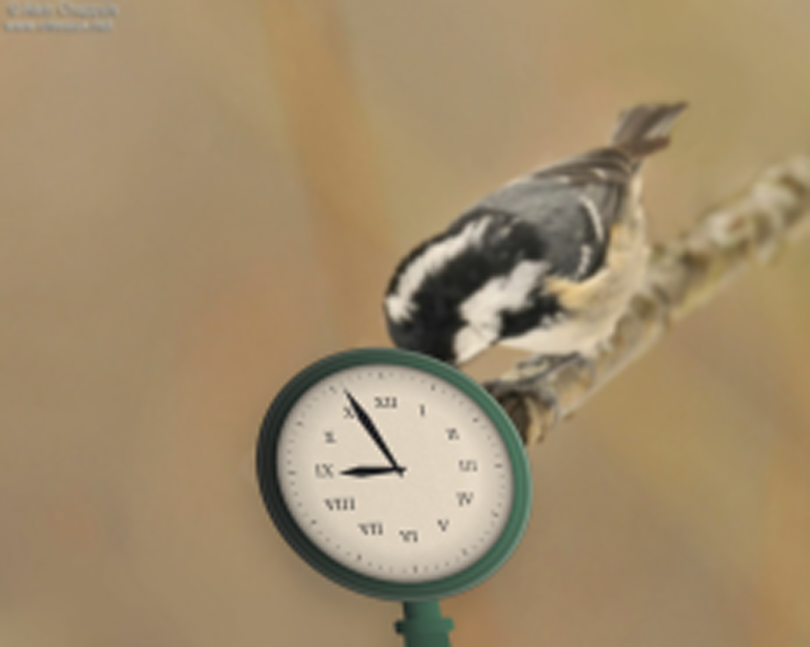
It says 8:56
